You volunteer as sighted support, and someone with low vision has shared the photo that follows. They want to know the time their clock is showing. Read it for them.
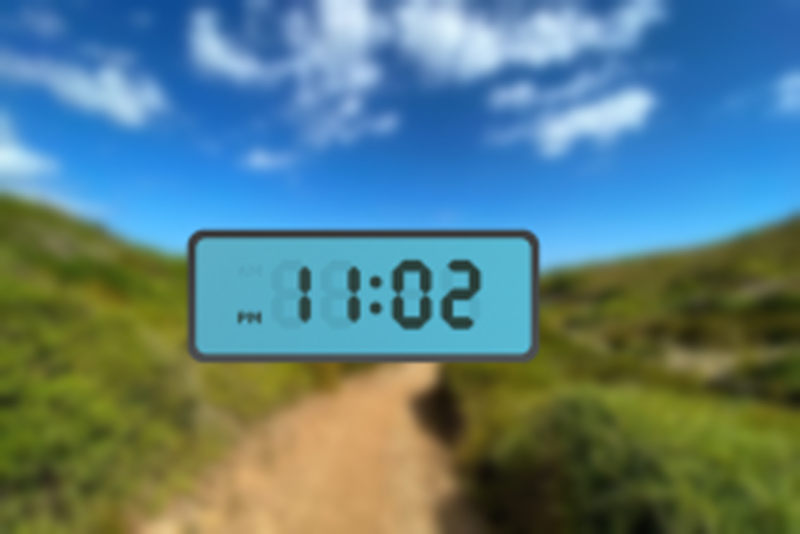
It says 11:02
